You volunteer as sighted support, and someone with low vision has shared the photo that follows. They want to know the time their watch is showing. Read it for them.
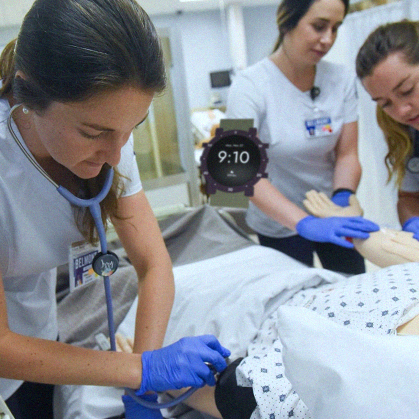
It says 9:10
